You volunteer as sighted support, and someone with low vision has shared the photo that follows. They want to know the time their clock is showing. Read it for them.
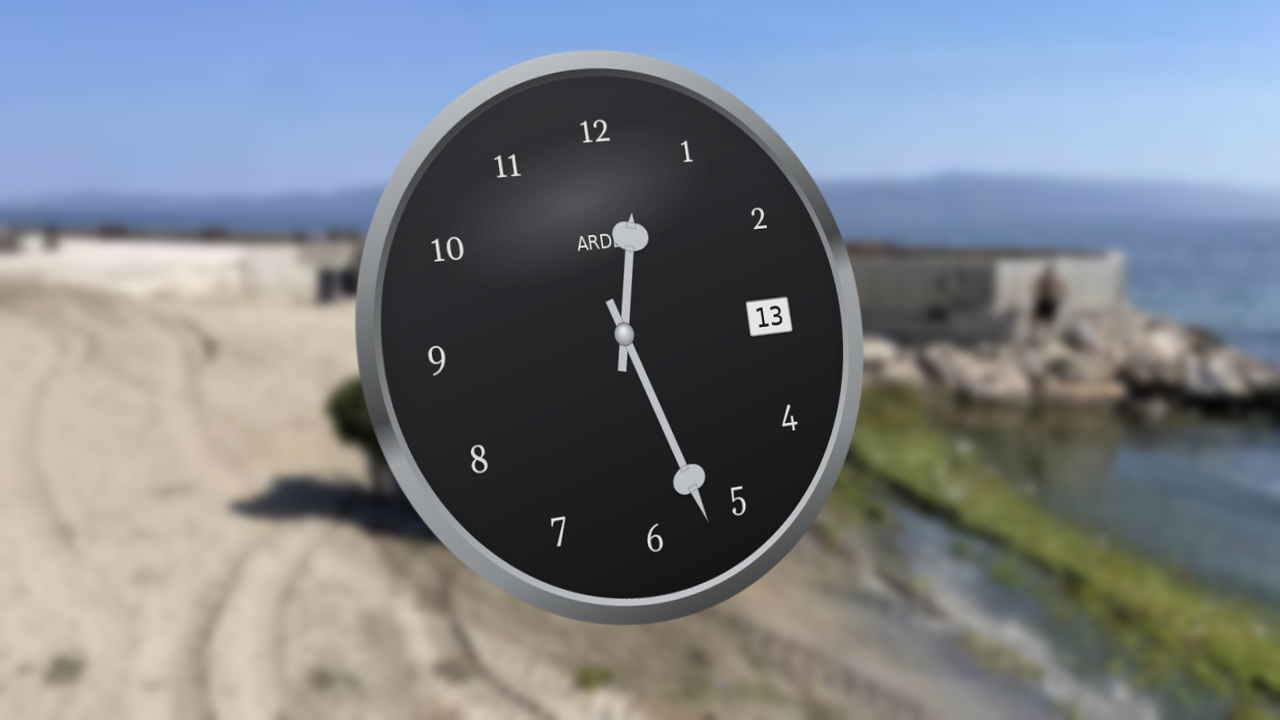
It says 12:27
